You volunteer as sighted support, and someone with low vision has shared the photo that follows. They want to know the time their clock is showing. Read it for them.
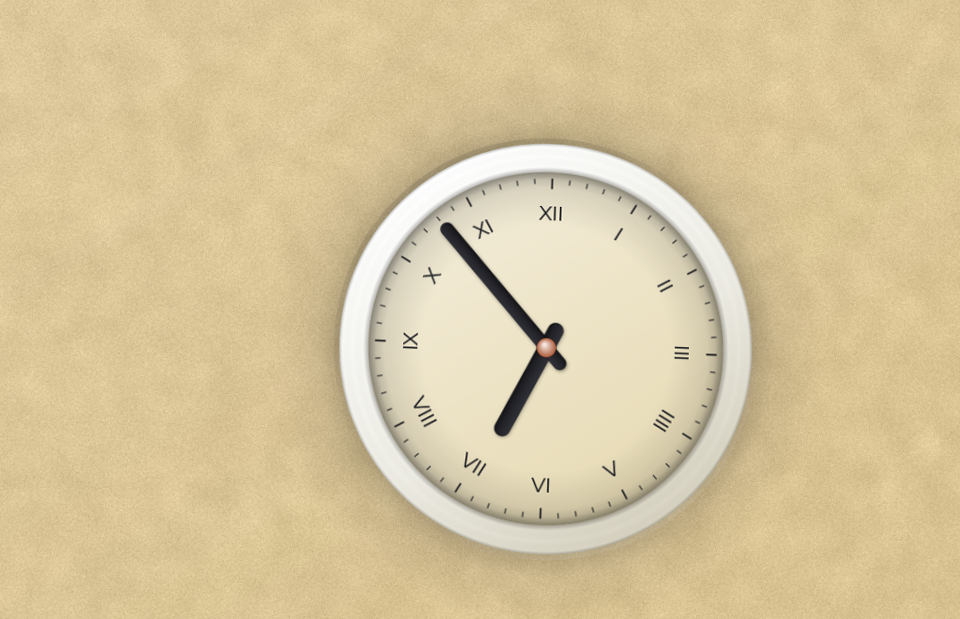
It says 6:53
